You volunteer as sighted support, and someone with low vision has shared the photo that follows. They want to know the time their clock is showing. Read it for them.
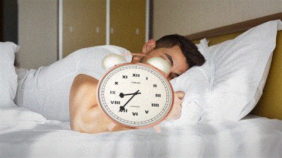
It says 8:36
